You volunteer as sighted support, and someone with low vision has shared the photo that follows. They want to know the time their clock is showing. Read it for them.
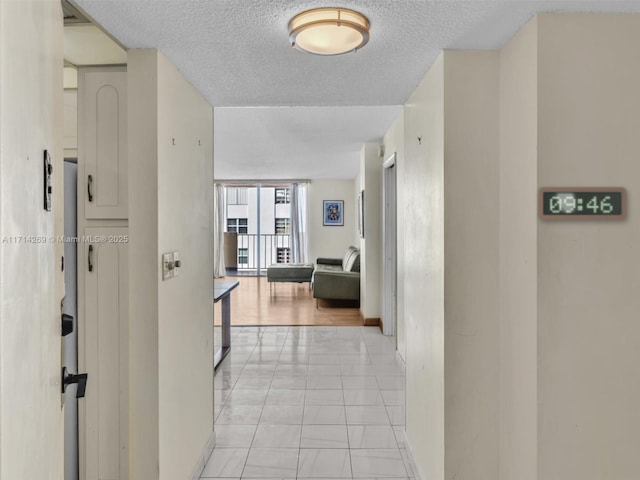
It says 9:46
